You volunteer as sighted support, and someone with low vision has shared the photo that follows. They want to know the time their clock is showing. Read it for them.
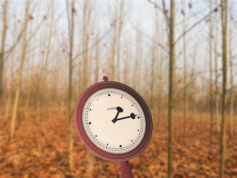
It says 1:14
